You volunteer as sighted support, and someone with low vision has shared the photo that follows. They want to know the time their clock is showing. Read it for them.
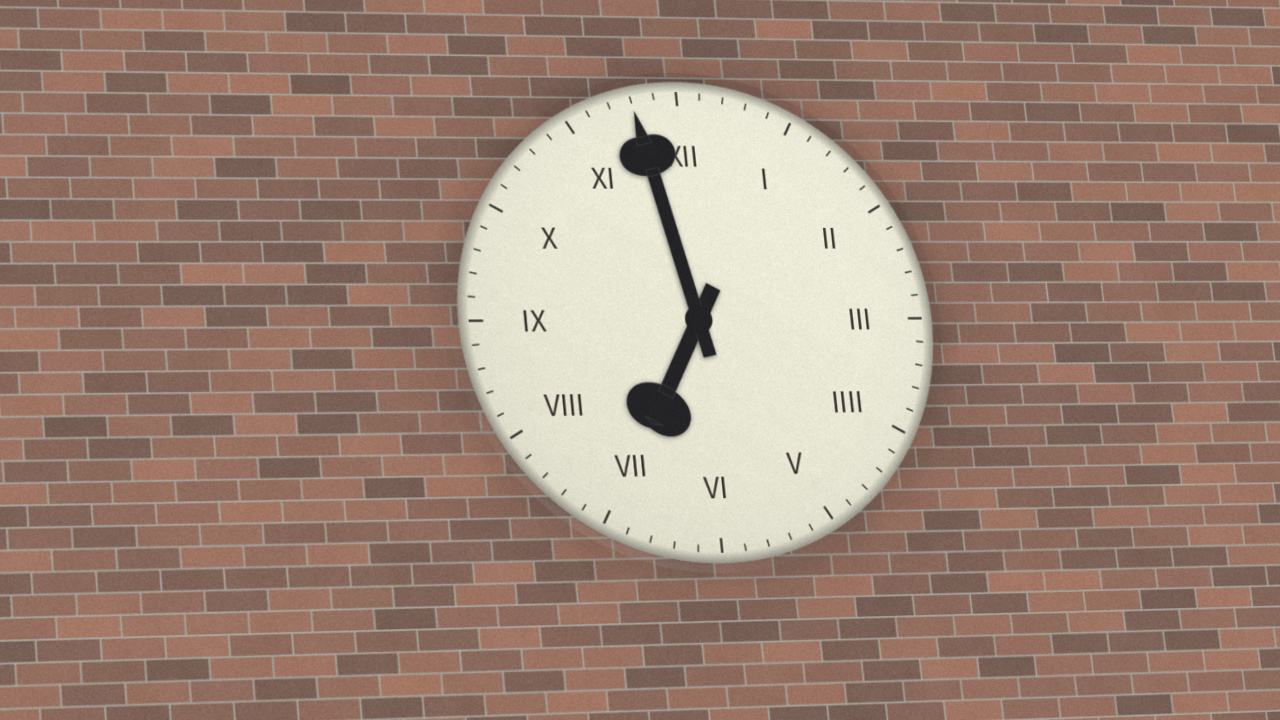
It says 6:58
